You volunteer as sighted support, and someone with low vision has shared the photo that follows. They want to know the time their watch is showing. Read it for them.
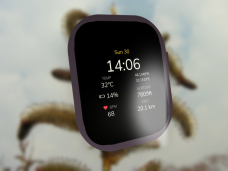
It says 14:06
